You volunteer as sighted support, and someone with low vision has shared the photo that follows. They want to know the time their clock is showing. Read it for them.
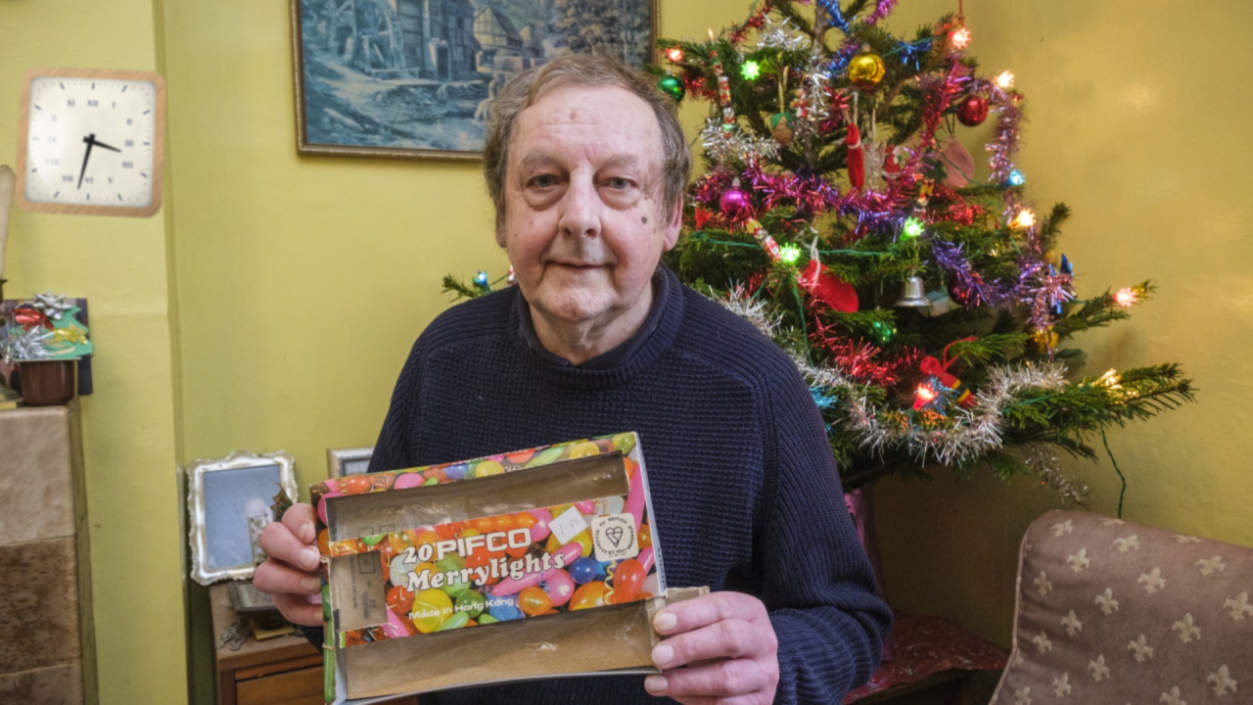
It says 3:32
